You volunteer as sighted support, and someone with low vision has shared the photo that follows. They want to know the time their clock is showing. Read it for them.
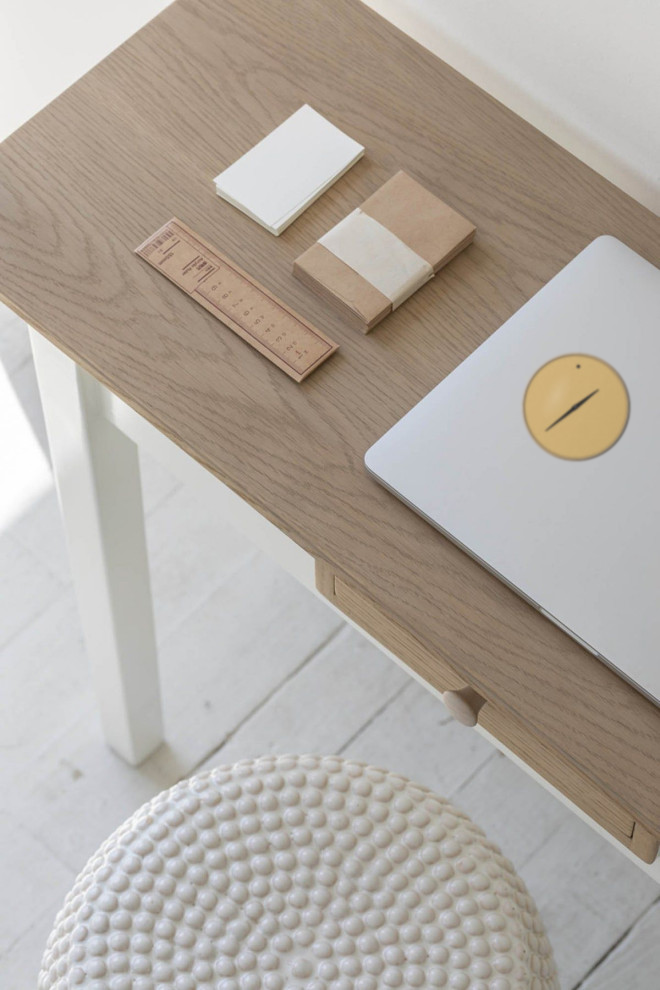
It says 1:38
